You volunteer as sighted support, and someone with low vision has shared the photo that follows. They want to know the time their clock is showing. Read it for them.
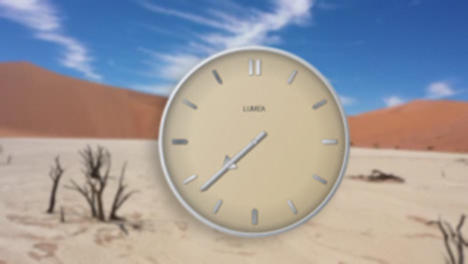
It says 7:38
